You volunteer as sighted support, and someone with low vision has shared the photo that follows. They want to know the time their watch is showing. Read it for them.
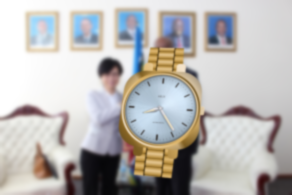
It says 8:24
